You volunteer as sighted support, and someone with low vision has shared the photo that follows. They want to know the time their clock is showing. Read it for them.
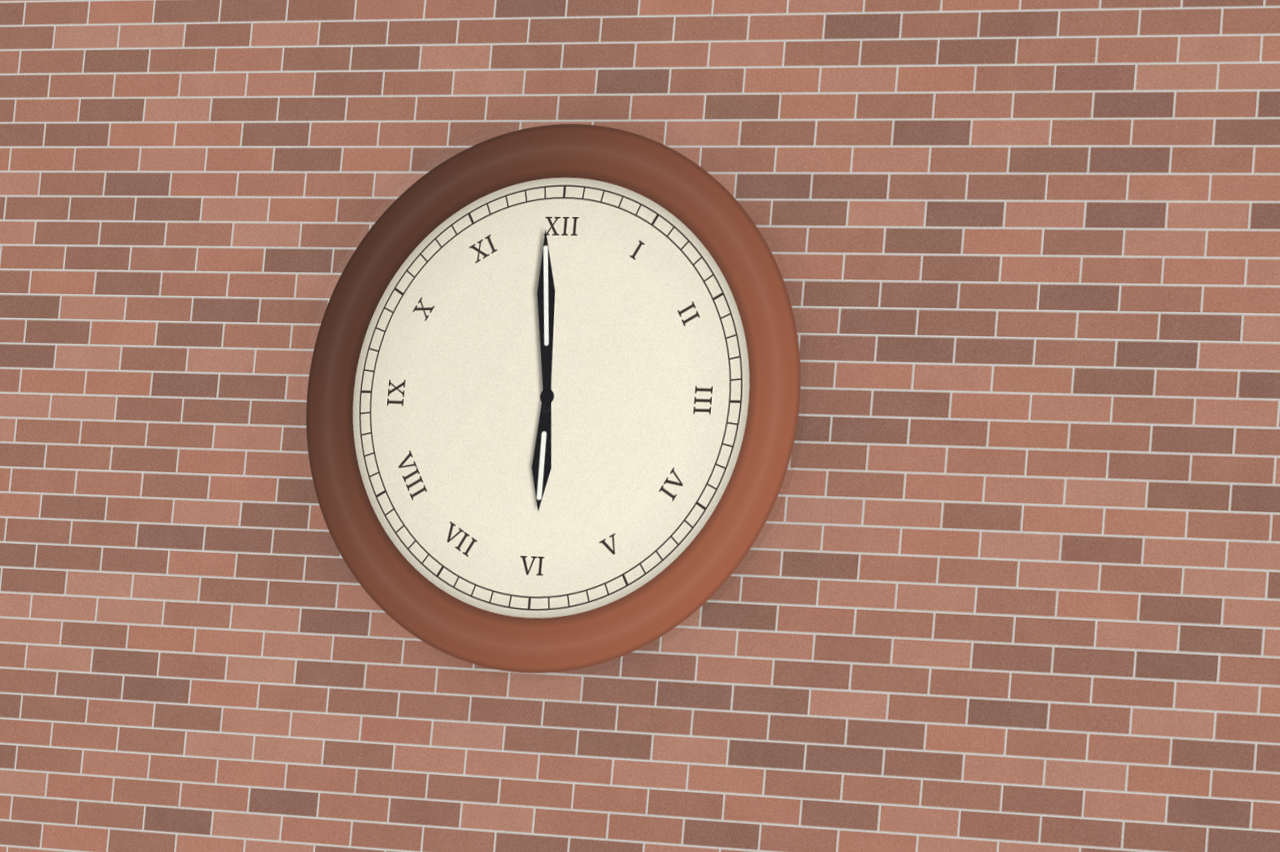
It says 5:59
